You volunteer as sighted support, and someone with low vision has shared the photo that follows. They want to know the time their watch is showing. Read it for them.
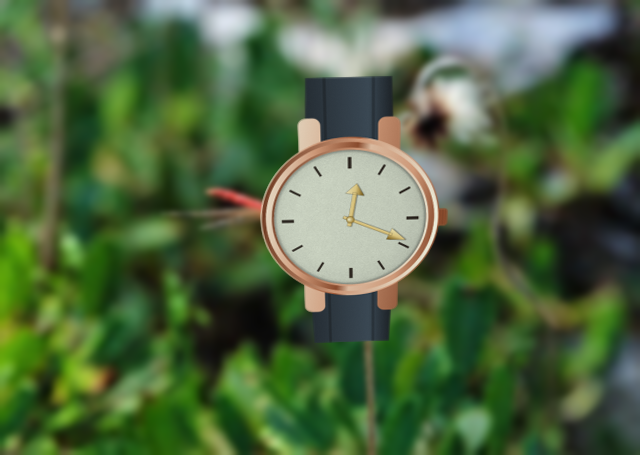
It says 12:19
